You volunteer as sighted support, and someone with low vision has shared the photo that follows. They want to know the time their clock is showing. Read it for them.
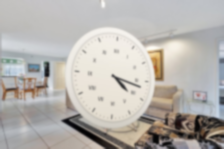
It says 4:17
